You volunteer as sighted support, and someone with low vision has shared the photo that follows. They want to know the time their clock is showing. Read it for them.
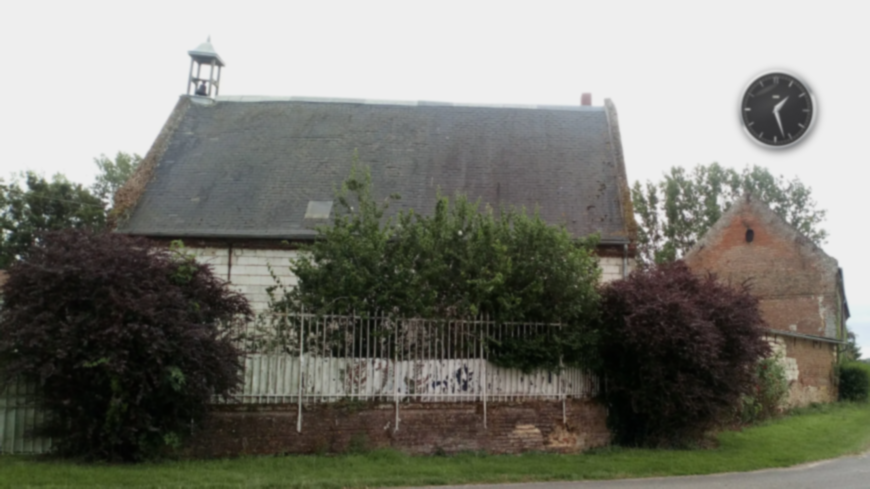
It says 1:27
